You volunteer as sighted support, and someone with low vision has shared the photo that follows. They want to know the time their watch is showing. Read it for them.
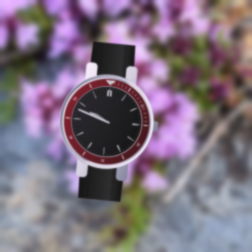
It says 9:48
